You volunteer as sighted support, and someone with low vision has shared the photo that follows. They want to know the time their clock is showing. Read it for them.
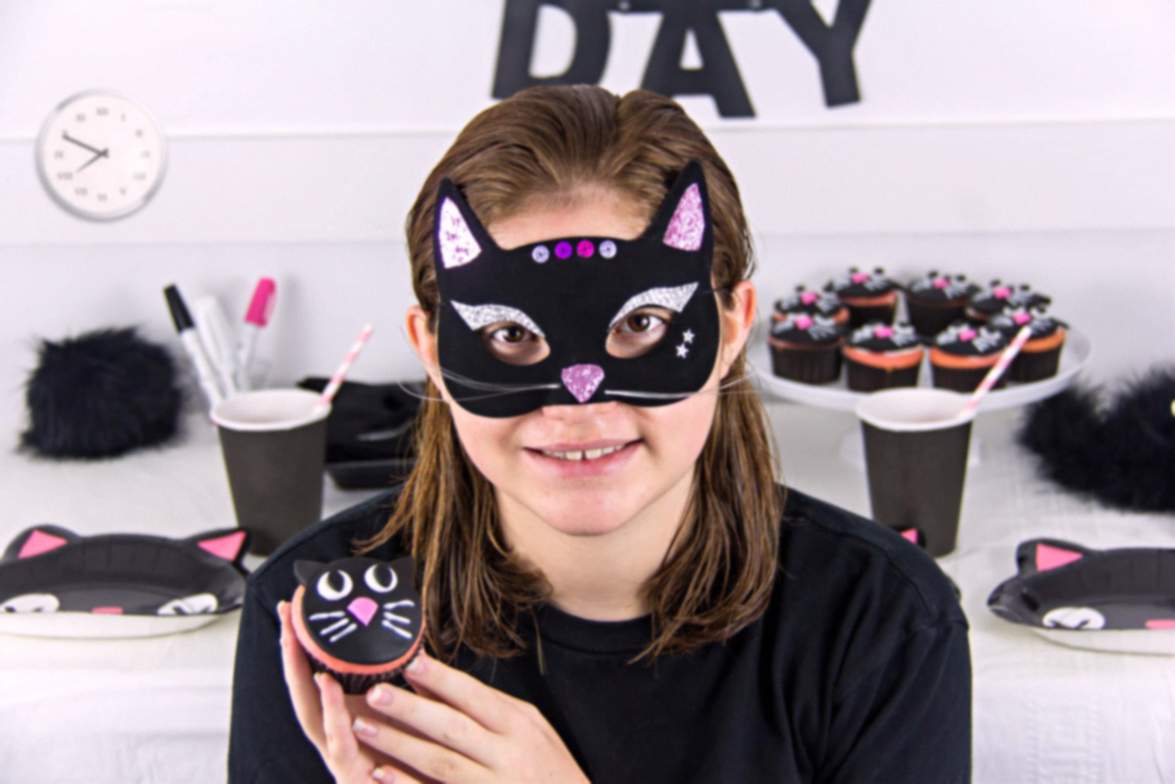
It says 7:49
